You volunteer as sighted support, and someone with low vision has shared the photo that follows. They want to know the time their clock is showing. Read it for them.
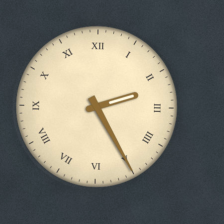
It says 2:25
